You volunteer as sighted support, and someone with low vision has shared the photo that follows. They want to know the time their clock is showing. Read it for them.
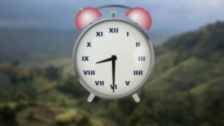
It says 8:30
